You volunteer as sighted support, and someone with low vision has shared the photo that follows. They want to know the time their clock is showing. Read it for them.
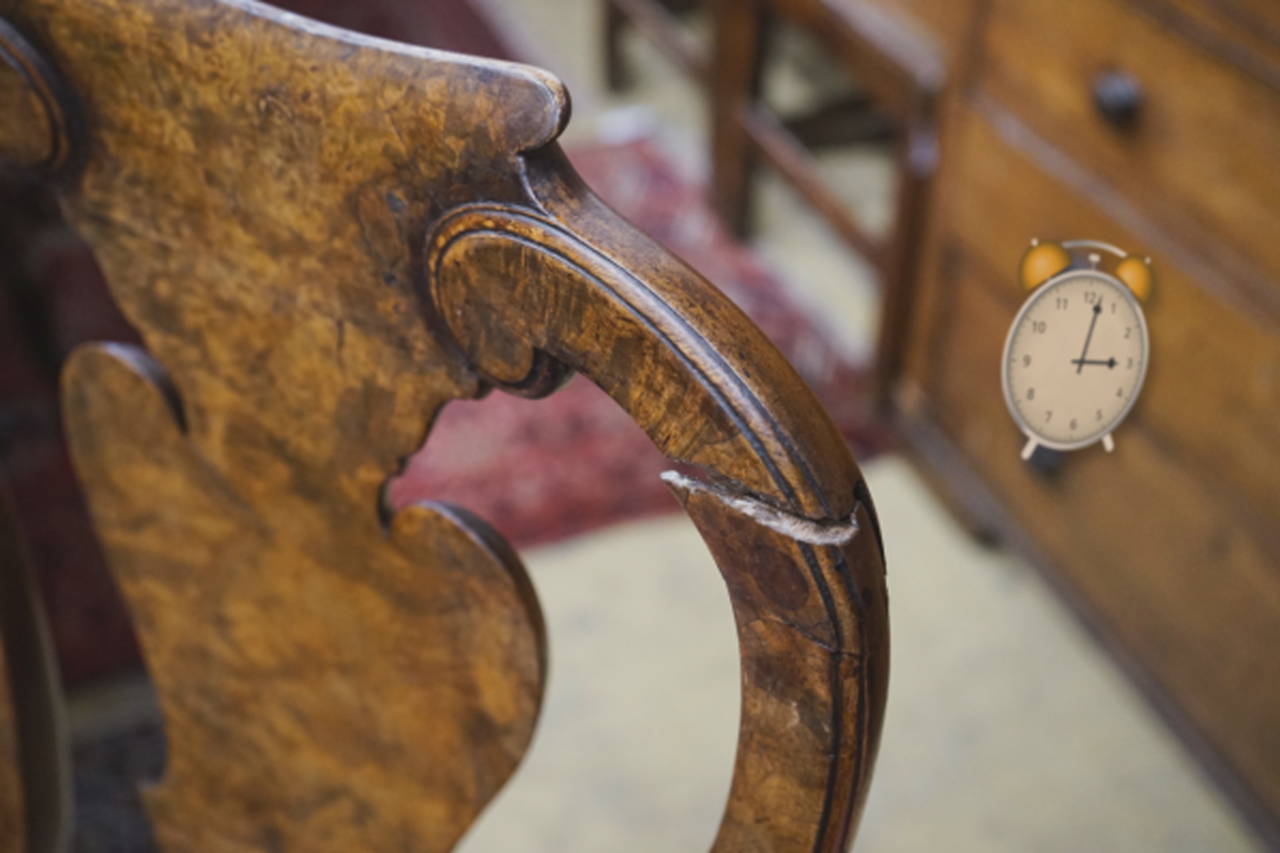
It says 3:02
